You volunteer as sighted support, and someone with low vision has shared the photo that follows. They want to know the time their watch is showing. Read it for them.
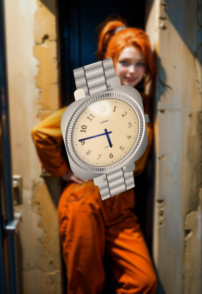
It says 5:46
